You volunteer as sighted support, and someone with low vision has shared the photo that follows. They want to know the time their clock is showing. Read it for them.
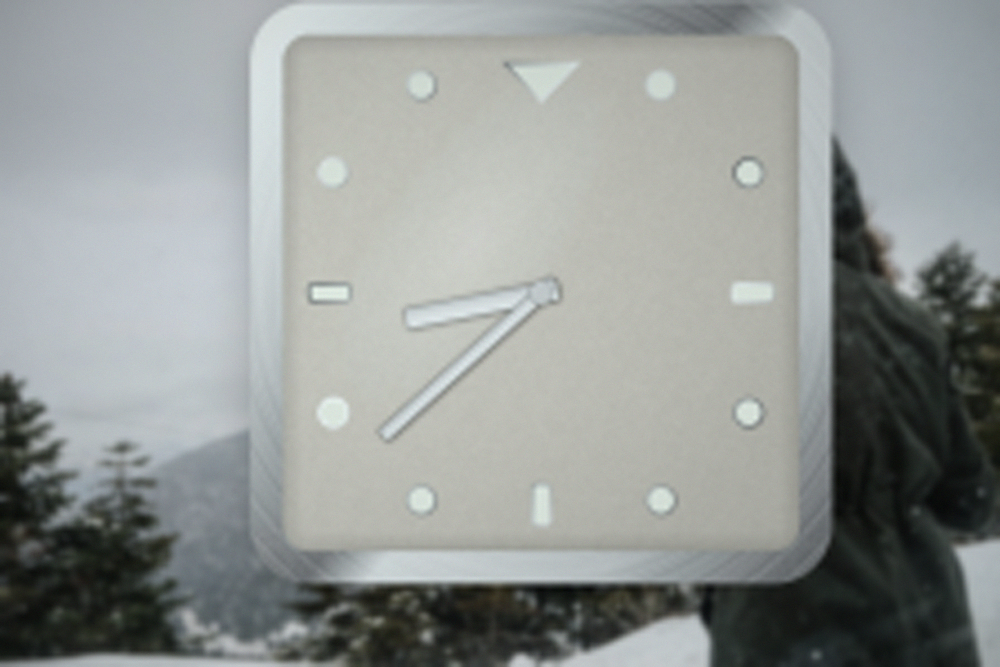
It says 8:38
